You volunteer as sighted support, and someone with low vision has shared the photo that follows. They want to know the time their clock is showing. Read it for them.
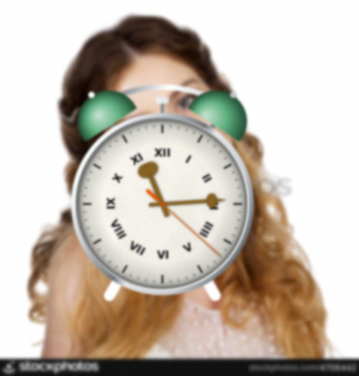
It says 11:14:22
